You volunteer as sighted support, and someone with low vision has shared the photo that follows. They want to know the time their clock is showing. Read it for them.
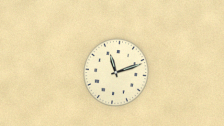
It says 11:11
